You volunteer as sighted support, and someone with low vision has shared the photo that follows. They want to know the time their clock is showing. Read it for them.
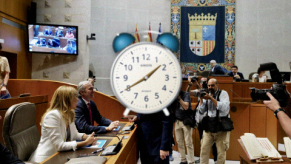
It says 1:40
